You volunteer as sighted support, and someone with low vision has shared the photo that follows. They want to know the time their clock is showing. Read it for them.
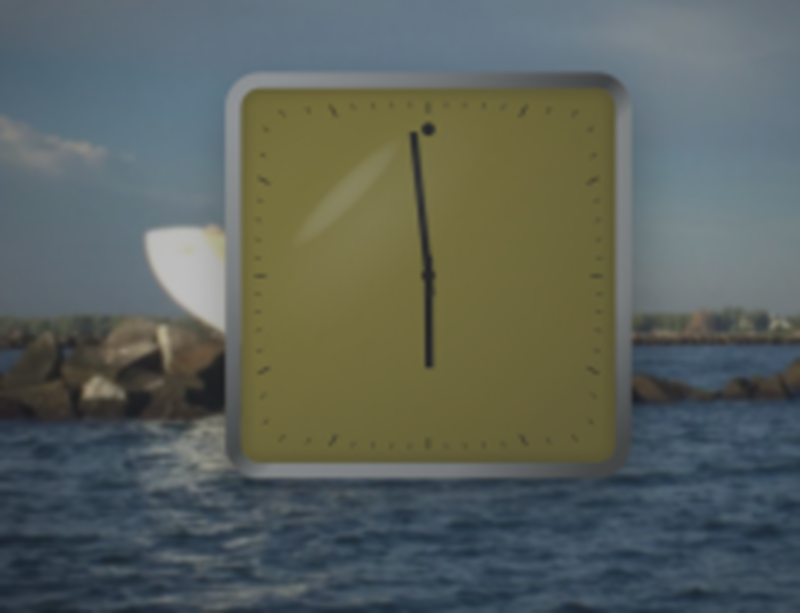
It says 5:59
